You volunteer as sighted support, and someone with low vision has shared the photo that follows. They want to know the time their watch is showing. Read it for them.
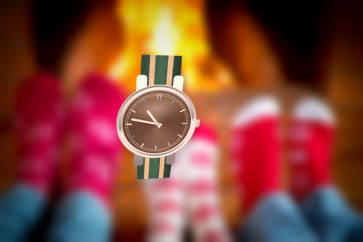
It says 10:47
